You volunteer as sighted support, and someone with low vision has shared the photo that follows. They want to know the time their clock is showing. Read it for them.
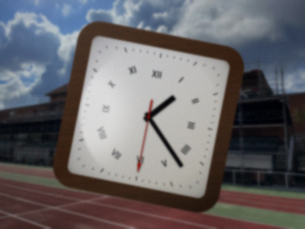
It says 1:22:30
